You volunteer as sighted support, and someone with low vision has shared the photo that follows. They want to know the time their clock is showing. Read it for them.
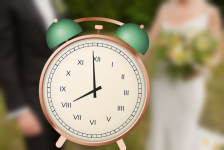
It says 7:59
